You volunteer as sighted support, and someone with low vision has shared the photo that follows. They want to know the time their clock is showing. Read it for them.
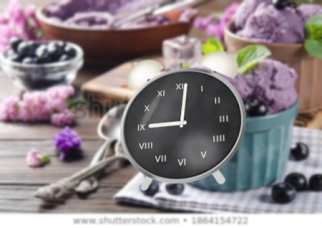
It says 9:01
